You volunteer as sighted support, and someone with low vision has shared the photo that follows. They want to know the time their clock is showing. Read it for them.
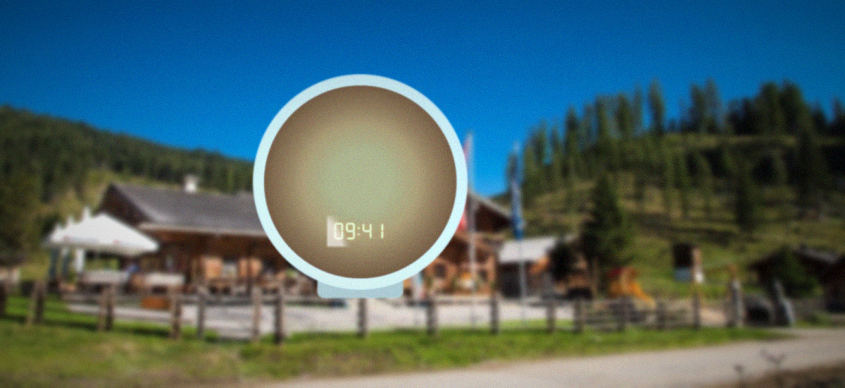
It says 9:41
